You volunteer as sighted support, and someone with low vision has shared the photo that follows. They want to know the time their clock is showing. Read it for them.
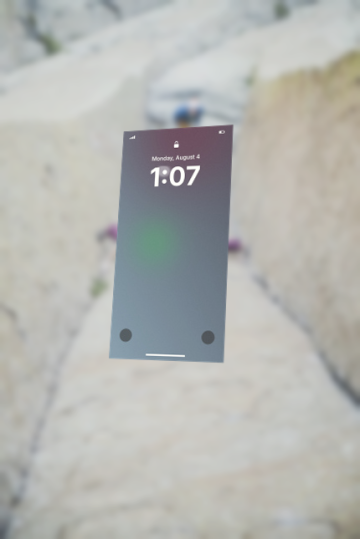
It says 1:07
